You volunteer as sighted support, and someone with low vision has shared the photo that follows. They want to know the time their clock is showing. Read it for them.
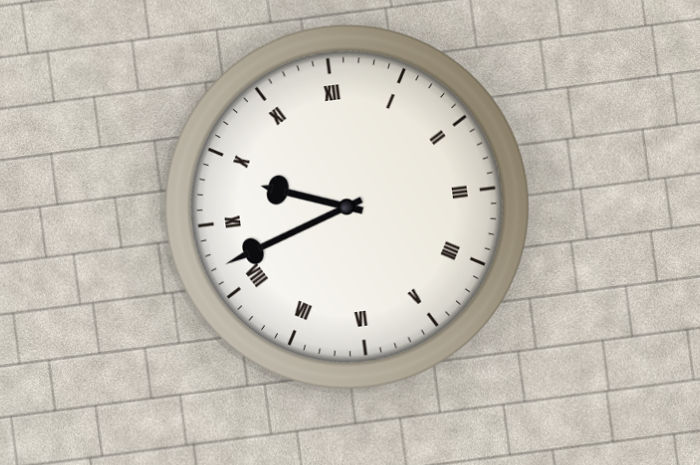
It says 9:42
